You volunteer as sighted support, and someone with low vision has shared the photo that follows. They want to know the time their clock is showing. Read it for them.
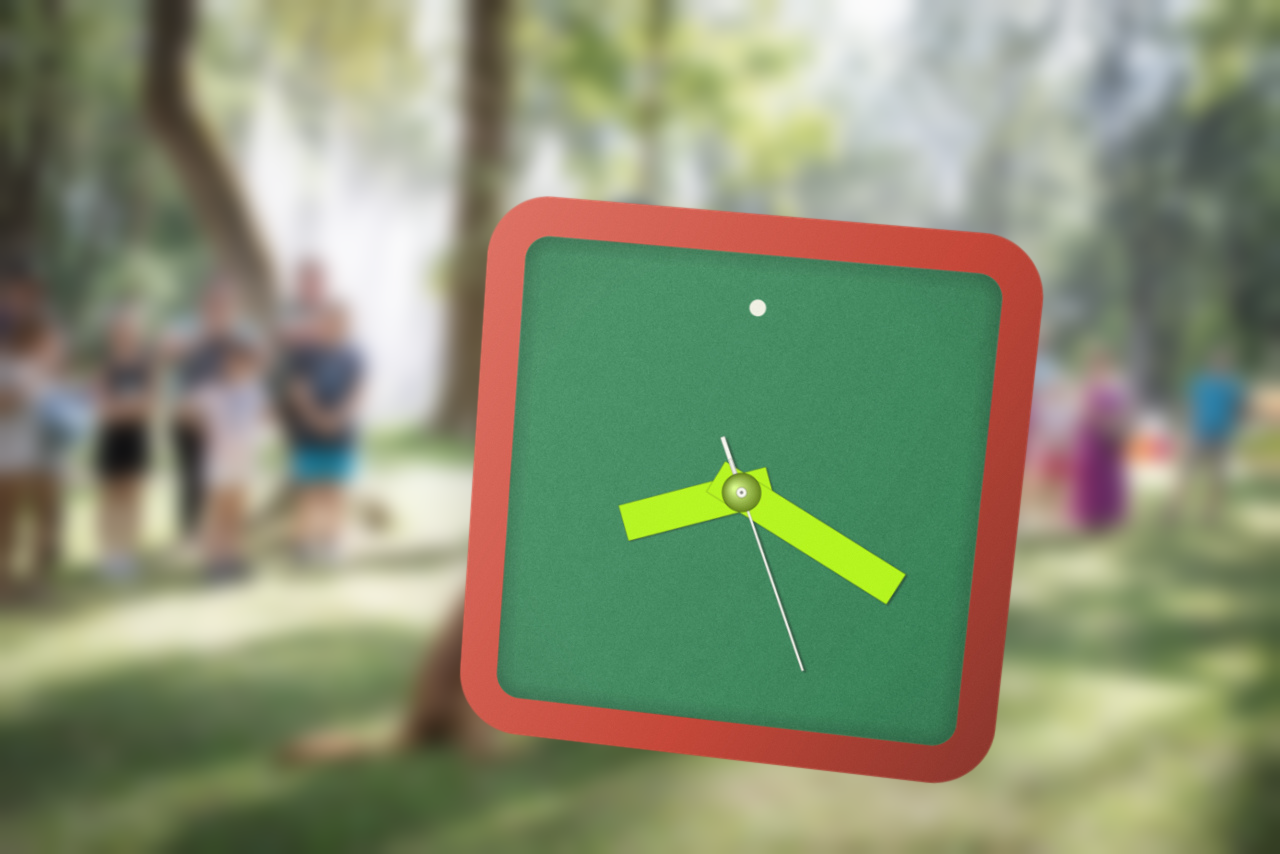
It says 8:19:26
